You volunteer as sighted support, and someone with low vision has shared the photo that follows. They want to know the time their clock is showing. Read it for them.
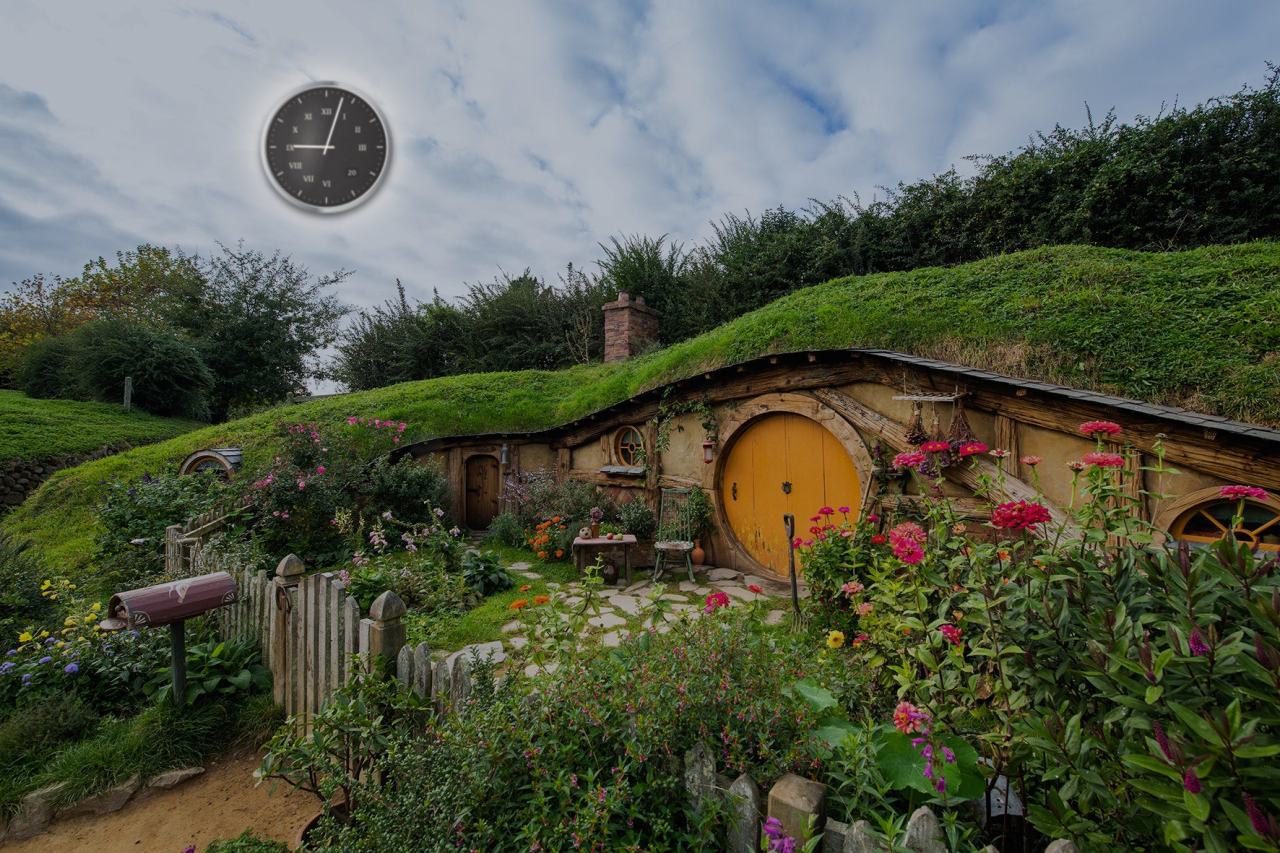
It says 9:03
